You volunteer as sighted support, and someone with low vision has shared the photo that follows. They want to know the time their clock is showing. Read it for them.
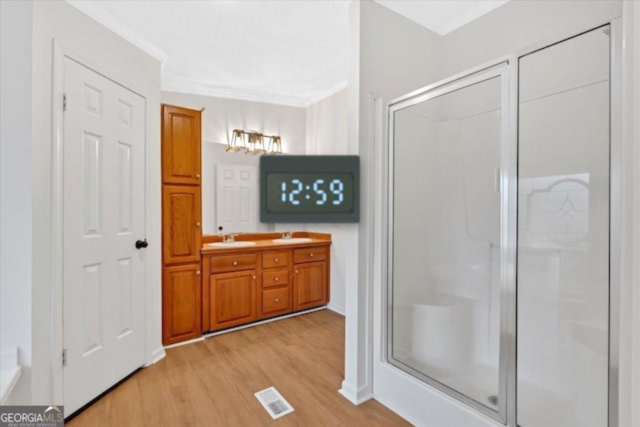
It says 12:59
